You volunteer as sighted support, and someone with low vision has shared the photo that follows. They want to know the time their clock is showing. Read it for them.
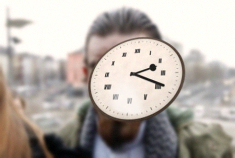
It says 2:19
